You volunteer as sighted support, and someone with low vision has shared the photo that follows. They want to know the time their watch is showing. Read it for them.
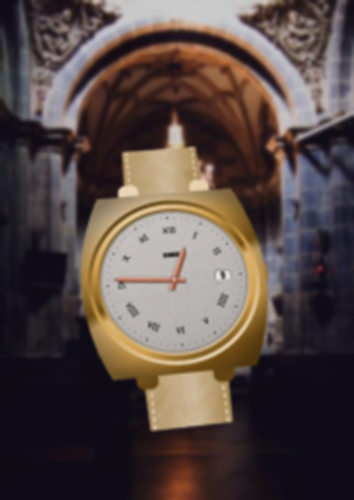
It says 12:46
